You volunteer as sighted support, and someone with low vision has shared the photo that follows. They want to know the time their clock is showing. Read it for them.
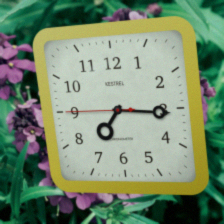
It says 7:15:45
